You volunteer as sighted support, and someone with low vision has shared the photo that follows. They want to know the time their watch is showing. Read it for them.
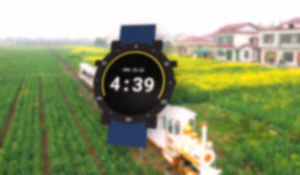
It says 4:39
